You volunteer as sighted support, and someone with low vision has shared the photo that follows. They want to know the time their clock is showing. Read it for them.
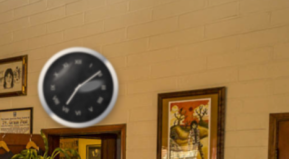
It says 7:09
